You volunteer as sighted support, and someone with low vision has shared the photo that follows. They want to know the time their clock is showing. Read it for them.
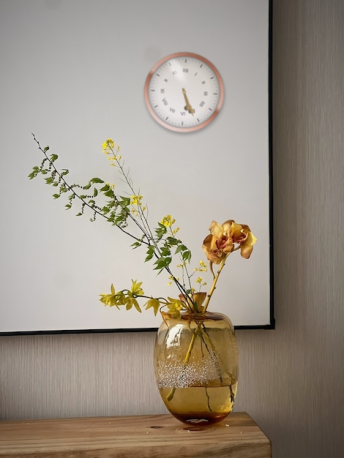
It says 5:26
